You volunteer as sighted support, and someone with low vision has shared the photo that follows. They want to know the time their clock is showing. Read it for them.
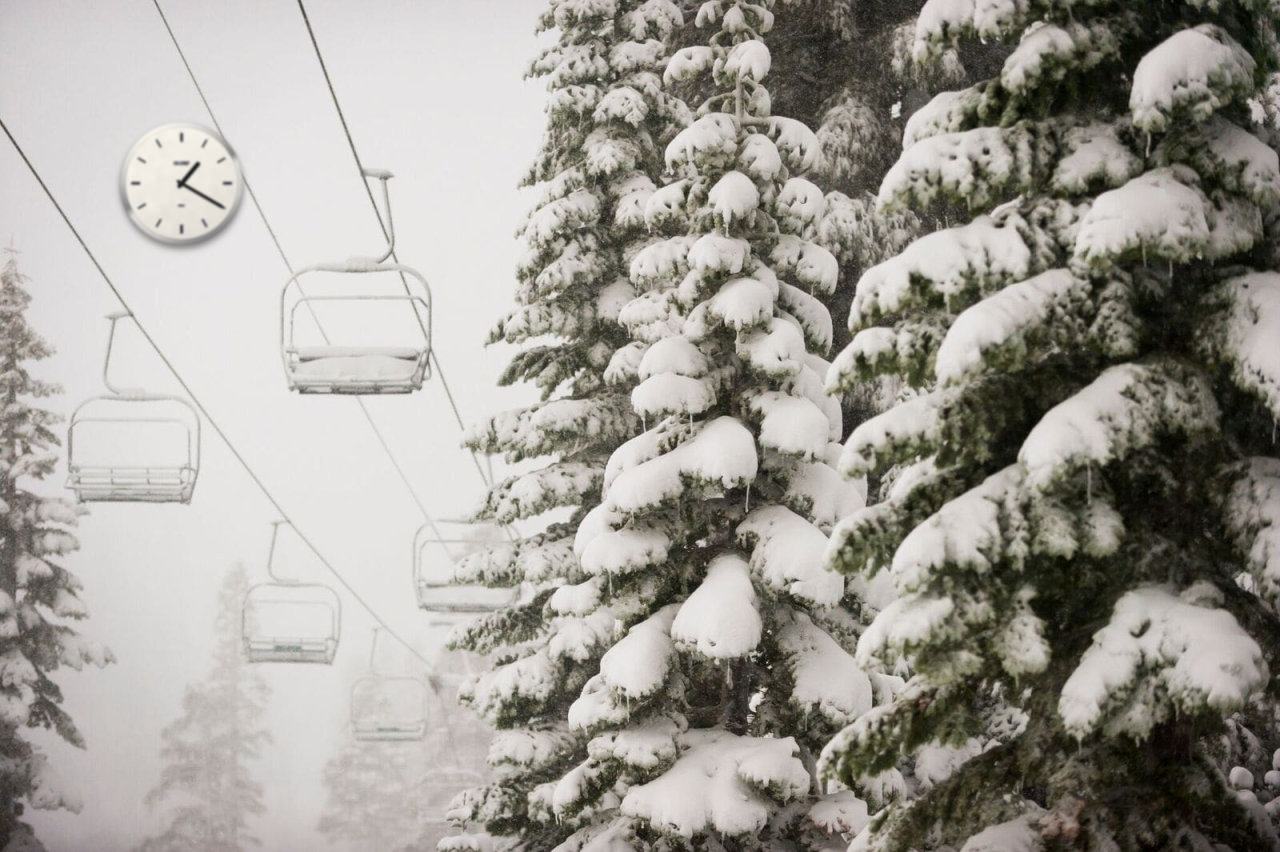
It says 1:20
